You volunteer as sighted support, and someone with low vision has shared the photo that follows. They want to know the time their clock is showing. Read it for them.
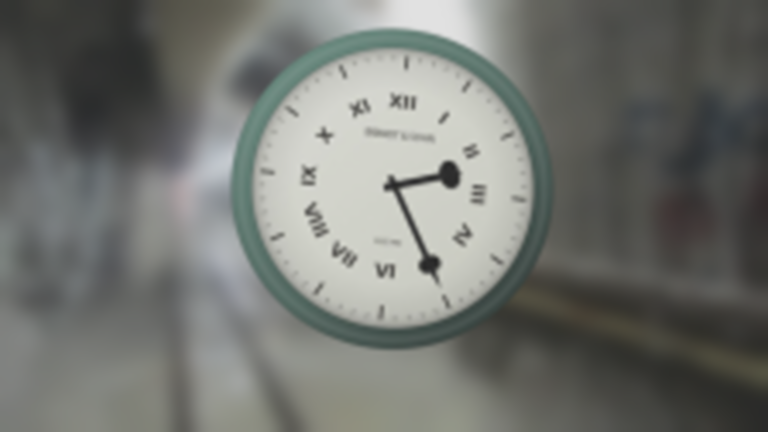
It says 2:25
